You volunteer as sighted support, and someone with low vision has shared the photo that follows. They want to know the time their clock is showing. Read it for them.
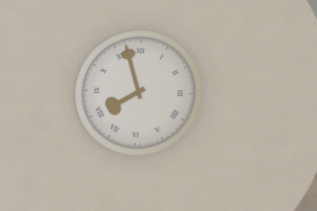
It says 7:57
